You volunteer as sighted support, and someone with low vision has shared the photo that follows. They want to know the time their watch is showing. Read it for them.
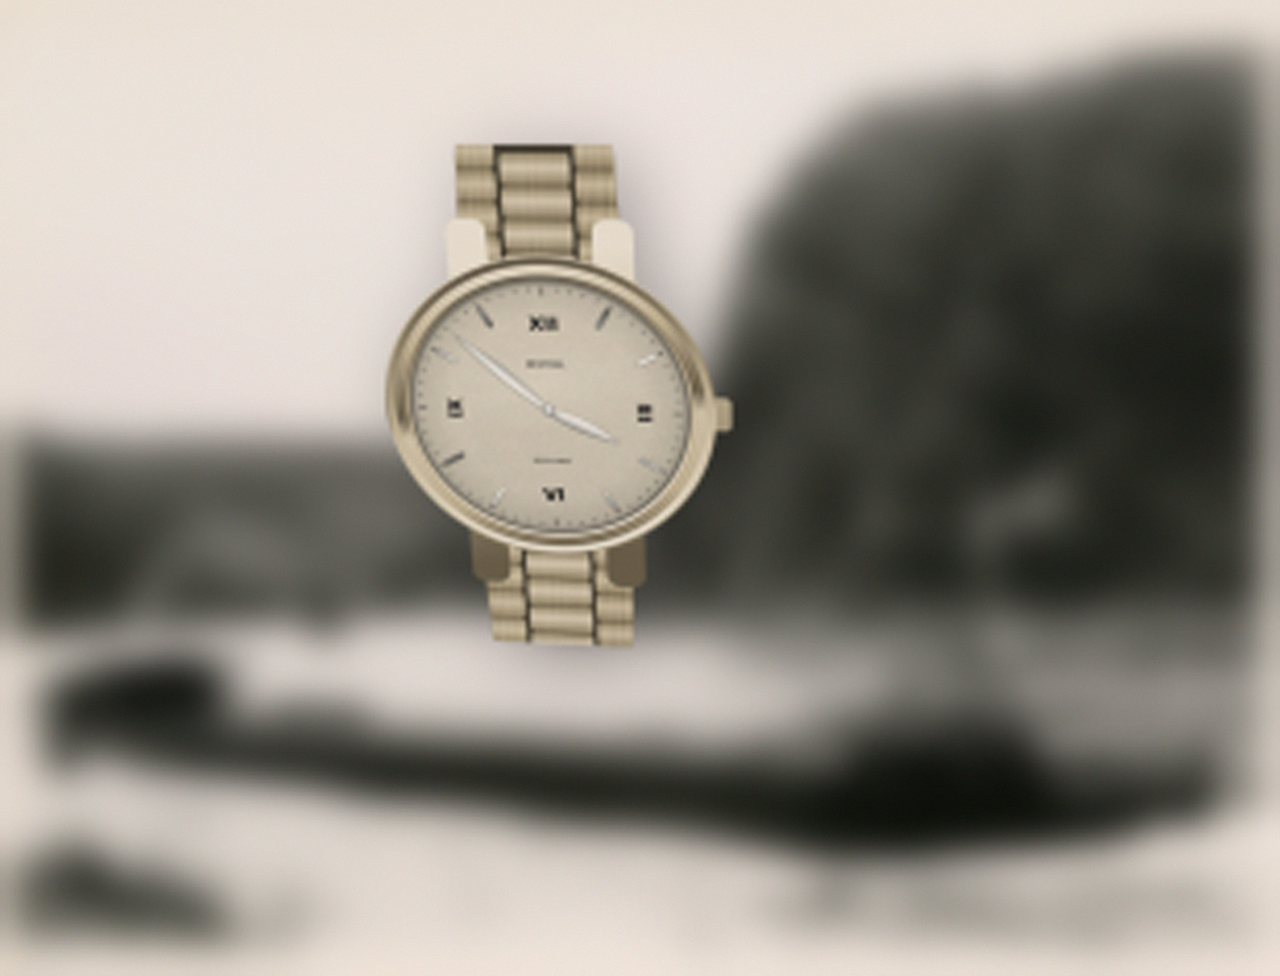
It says 3:52
